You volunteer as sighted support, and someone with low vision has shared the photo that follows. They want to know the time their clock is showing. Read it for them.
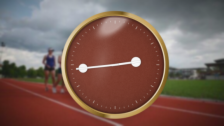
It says 2:44
